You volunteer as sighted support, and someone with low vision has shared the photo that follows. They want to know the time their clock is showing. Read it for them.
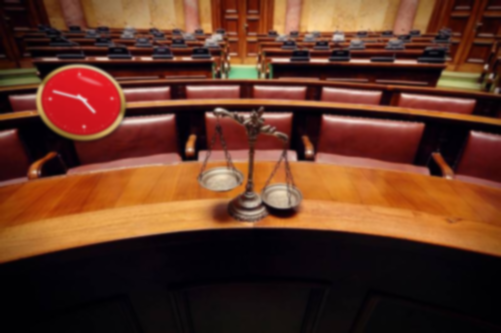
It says 4:48
